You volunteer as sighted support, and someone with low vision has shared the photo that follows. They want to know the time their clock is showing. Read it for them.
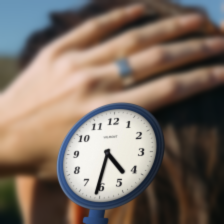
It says 4:31
